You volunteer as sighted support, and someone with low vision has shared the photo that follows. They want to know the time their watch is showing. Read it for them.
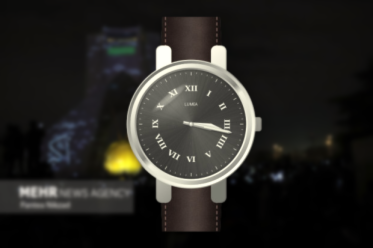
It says 3:17
